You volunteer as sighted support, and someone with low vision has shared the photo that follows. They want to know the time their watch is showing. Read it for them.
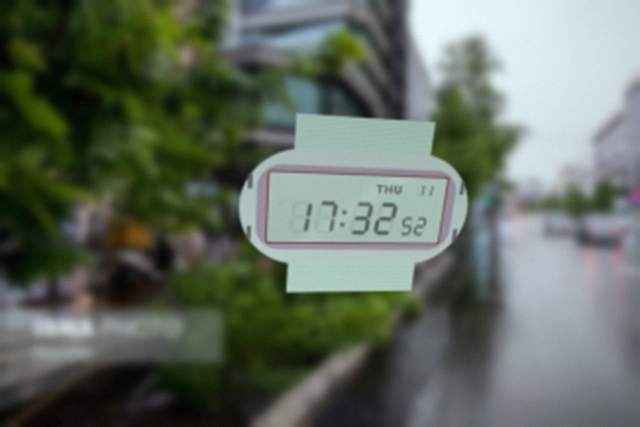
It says 17:32:52
